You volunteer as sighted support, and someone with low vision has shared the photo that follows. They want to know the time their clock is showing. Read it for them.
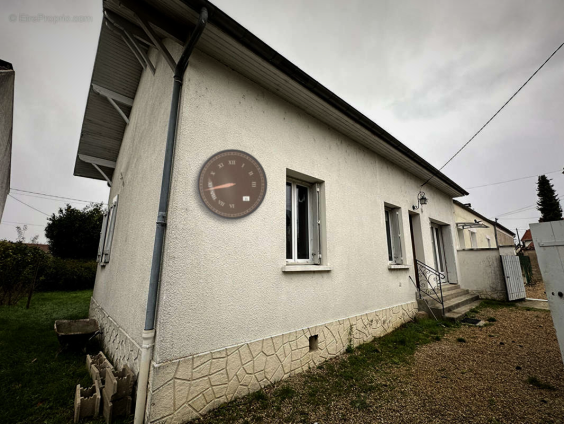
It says 8:43
